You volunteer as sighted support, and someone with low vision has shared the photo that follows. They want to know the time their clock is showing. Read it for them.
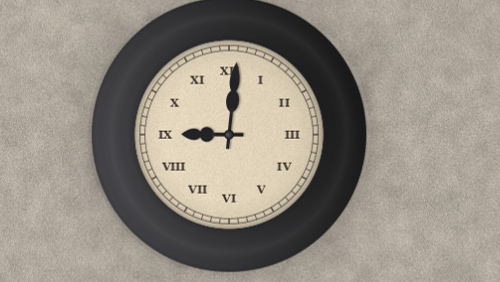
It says 9:01
